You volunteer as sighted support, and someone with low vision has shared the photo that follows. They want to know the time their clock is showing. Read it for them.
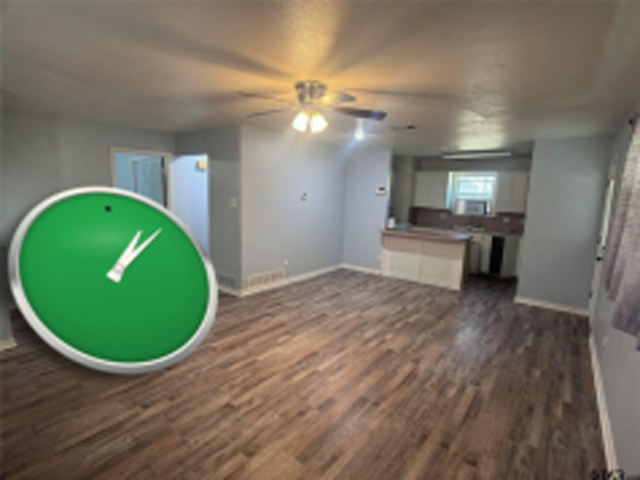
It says 1:08
